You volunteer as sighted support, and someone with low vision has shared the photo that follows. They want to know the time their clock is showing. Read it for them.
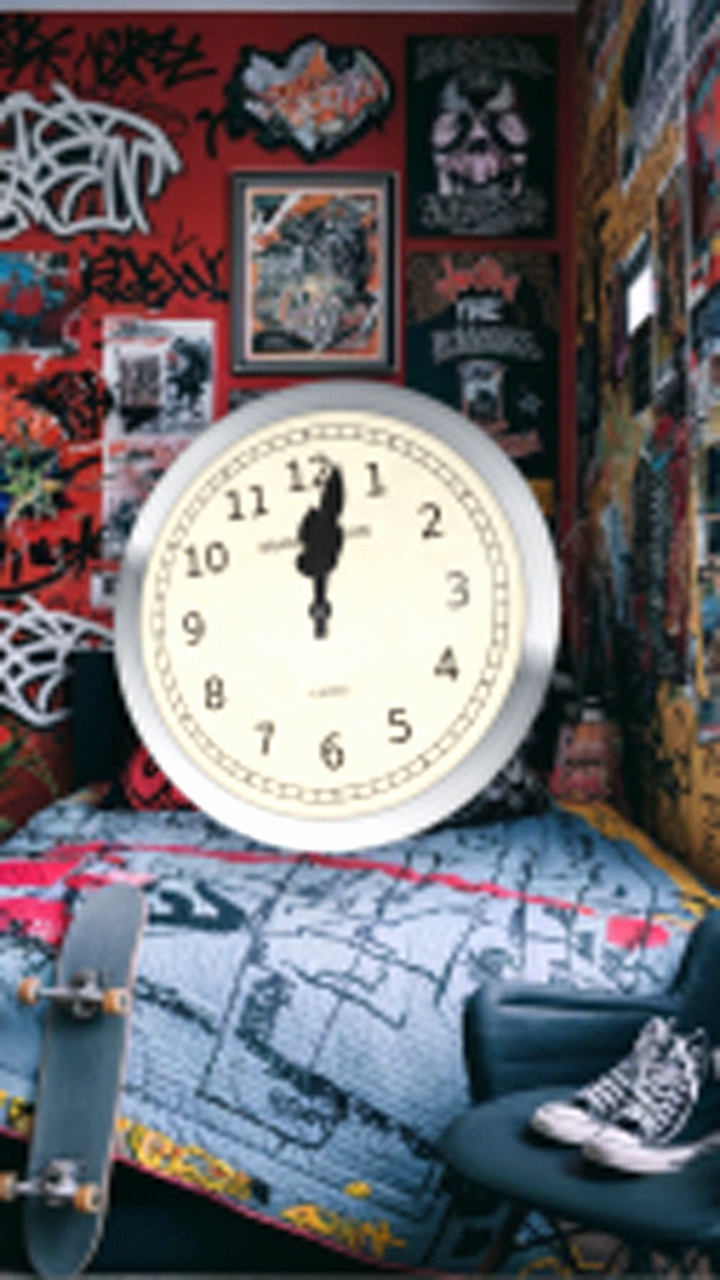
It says 12:02
